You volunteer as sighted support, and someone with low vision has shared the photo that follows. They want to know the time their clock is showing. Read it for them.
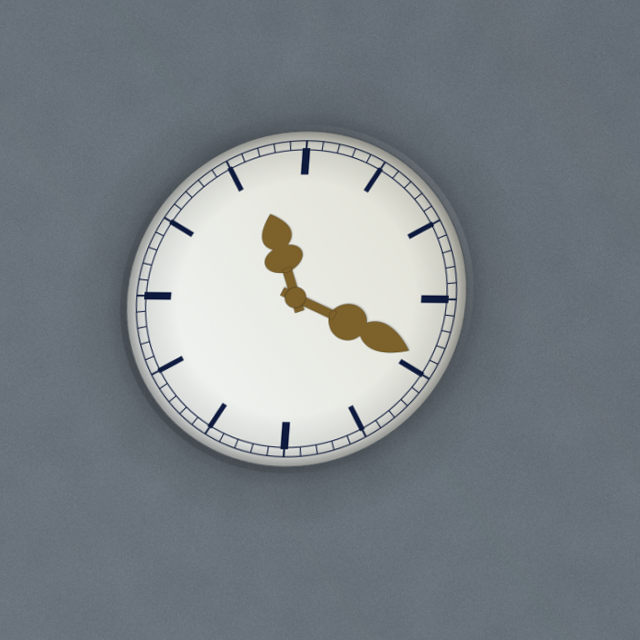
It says 11:19
